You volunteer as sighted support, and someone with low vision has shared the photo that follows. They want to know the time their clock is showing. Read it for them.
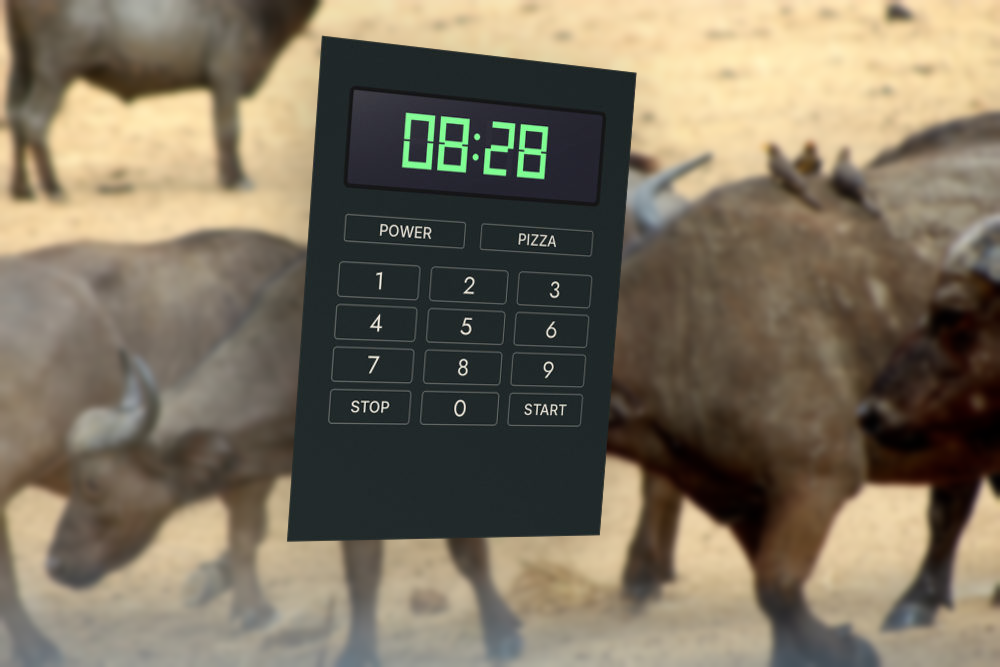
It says 8:28
